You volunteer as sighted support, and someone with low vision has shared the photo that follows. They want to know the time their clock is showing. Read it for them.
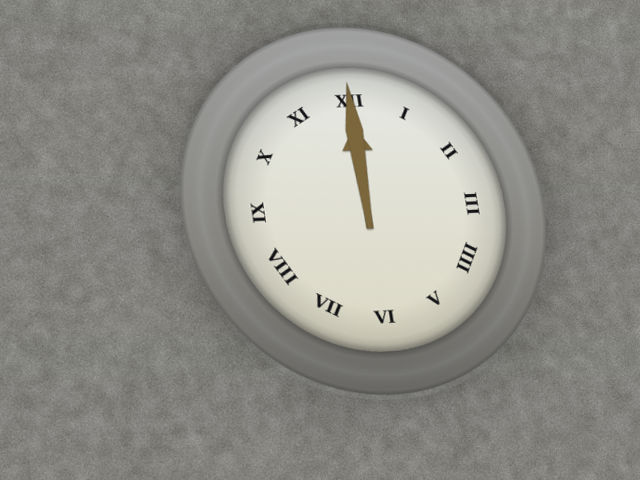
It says 12:00
